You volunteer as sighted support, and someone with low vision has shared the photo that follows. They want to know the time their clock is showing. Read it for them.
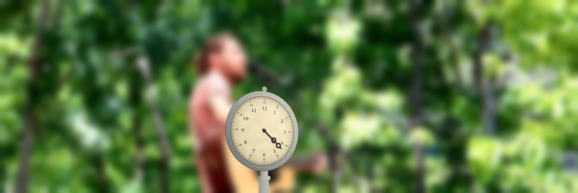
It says 4:22
